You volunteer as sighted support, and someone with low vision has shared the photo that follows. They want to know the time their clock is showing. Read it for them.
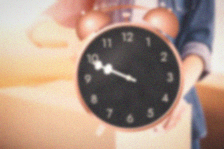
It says 9:49
